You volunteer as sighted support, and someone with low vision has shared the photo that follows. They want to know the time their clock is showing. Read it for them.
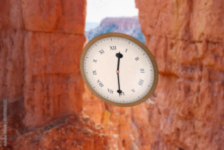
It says 12:31
